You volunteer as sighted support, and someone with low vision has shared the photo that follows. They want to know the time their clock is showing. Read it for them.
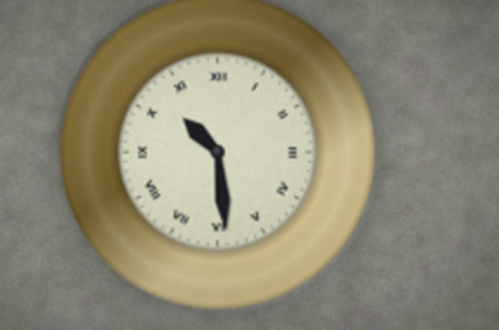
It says 10:29
